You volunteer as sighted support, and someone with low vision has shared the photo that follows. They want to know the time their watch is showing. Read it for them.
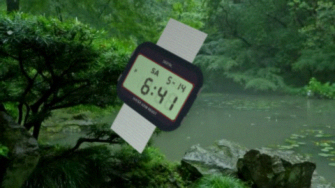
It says 6:41
